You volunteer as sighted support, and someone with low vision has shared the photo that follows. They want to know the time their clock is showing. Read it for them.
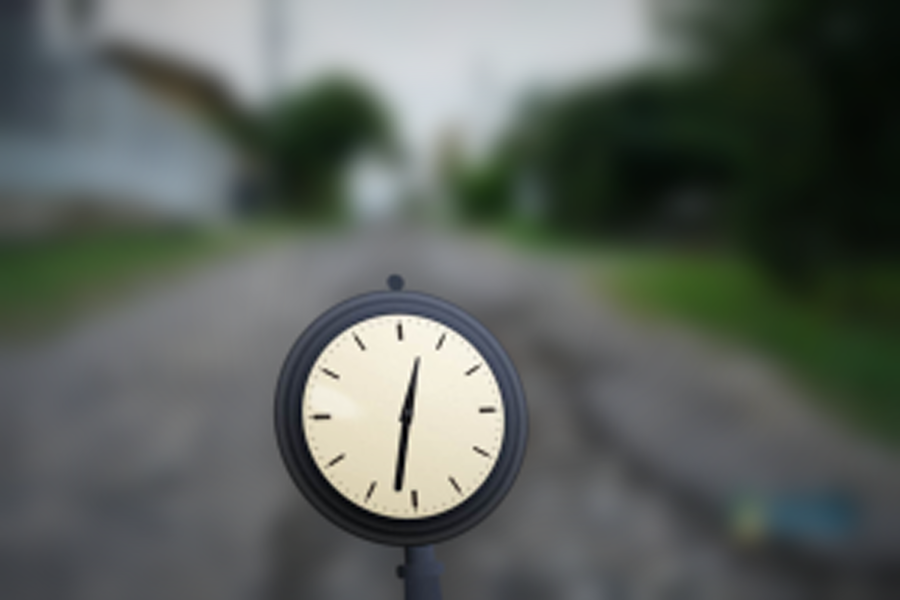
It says 12:32
